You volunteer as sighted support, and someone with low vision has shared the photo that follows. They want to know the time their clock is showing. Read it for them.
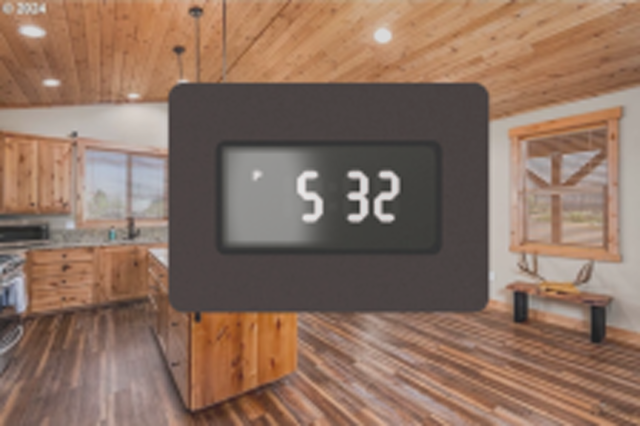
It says 5:32
